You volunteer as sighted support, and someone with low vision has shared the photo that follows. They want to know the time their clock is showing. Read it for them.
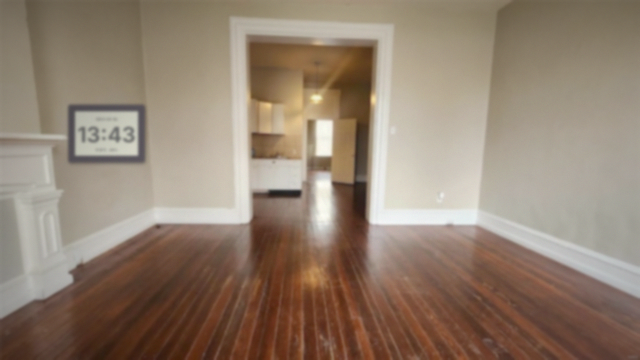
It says 13:43
